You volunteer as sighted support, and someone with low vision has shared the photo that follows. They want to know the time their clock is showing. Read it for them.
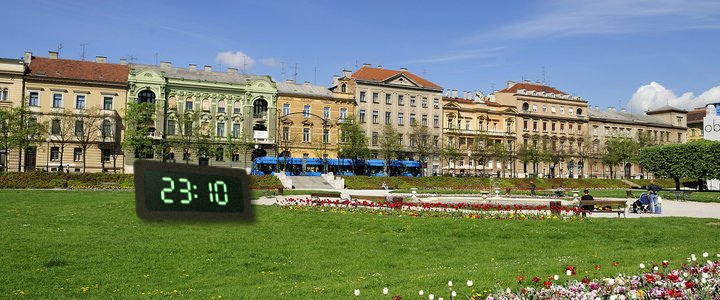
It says 23:10
